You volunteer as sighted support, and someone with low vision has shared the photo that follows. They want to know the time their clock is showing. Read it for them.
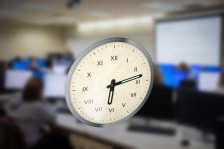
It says 6:13
